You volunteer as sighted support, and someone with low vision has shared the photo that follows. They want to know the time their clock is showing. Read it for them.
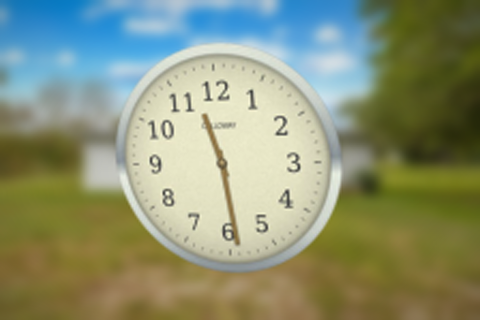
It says 11:29
